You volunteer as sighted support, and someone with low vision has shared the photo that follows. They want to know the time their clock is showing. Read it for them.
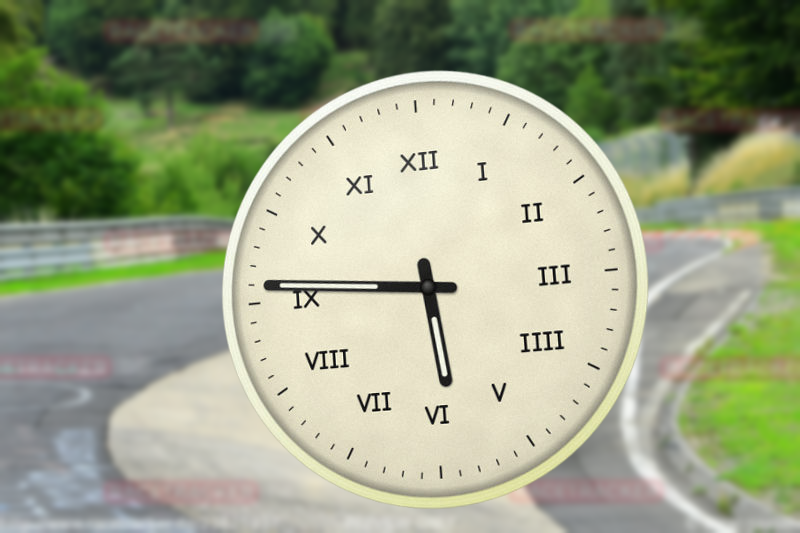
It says 5:46
